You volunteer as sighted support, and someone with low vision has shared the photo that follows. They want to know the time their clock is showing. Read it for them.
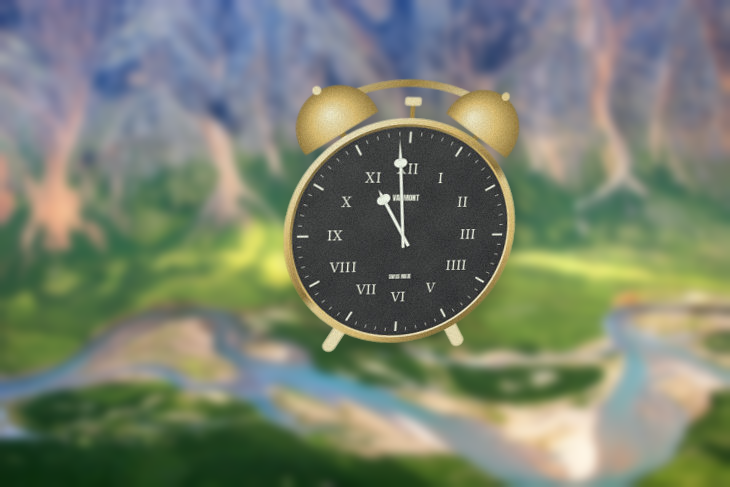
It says 10:59
